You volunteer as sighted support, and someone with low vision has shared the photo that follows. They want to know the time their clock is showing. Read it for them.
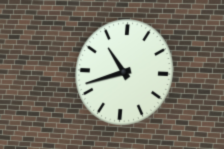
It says 10:42
